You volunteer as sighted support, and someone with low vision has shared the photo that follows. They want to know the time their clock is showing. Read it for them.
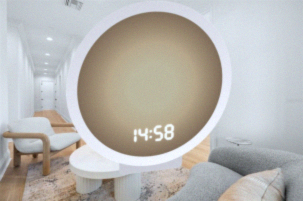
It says 14:58
